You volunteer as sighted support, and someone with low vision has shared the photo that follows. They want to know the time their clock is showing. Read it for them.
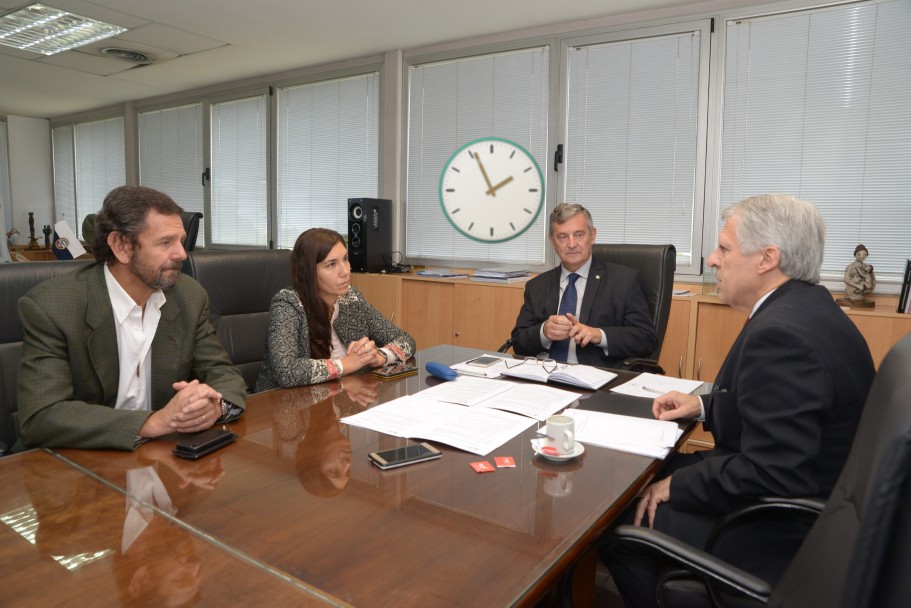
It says 1:56
